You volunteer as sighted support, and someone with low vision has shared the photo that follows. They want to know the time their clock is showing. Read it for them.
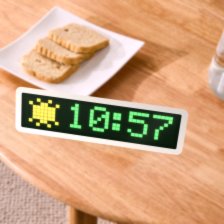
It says 10:57
